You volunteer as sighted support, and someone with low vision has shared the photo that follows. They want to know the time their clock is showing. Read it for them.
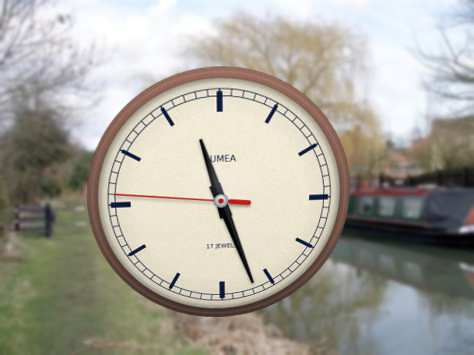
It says 11:26:46
